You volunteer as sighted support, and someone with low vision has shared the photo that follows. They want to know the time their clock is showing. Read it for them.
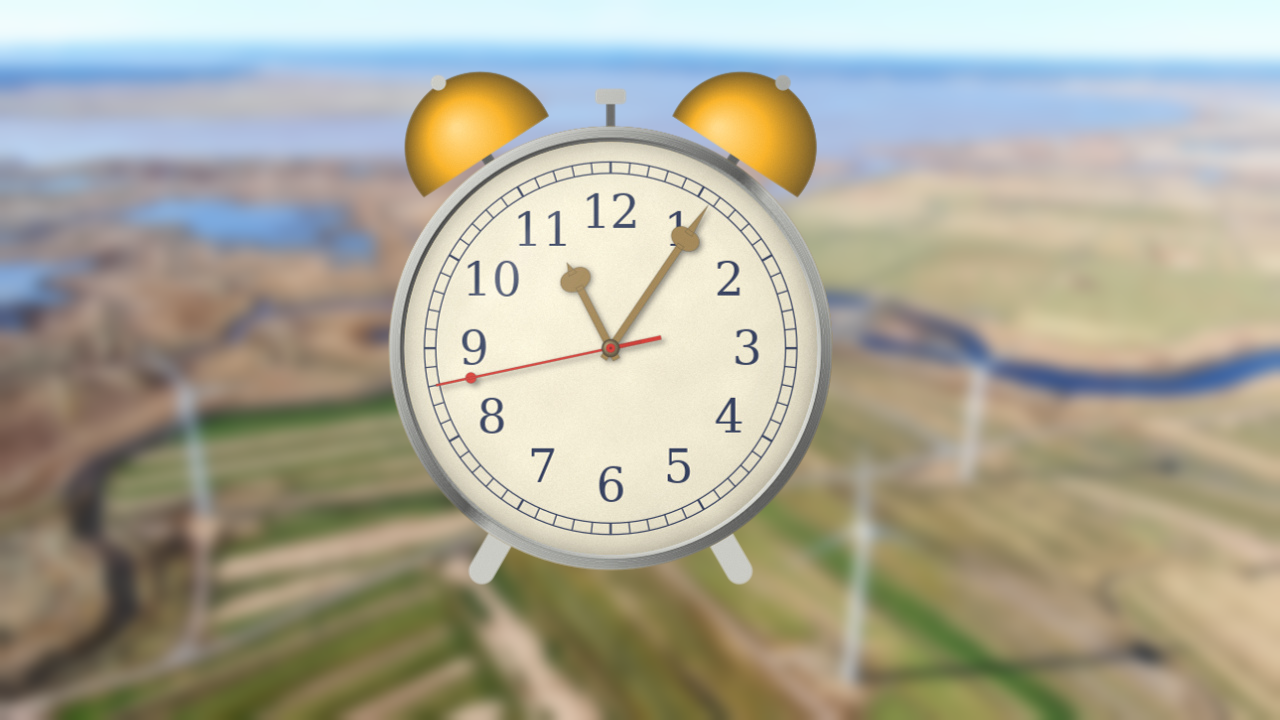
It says 11:05:43
